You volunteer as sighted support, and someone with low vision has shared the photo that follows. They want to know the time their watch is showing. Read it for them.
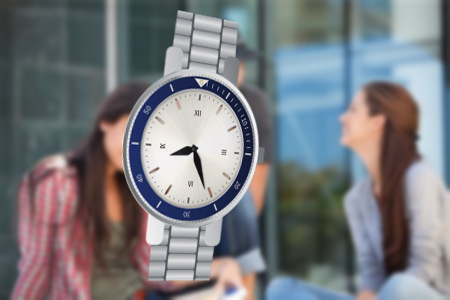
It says 8:26
